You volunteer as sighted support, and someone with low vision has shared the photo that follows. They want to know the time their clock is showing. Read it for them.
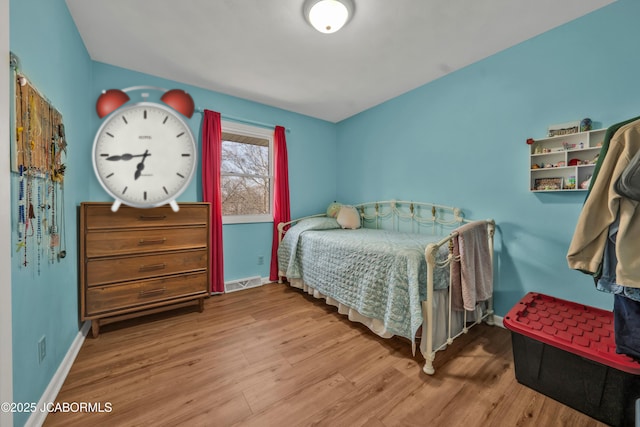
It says 6:44
